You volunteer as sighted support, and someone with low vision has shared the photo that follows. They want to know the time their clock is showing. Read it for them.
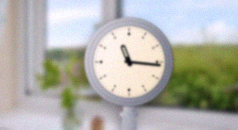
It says 11:16
